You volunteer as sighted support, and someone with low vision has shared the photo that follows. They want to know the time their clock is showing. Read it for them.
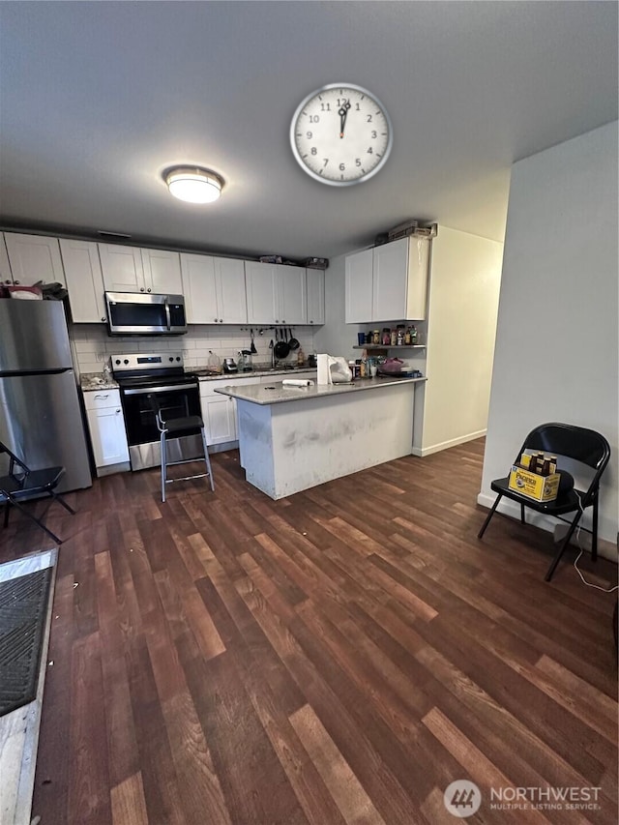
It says 12:02
